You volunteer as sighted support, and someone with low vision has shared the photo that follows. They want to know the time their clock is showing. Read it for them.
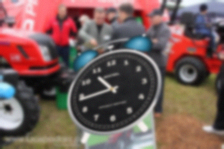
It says 10:44
